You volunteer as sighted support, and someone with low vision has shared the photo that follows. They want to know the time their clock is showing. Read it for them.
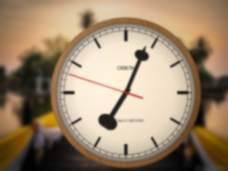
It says 7:03:48
